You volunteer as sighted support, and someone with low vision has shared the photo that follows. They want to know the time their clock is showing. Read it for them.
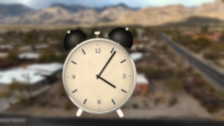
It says 4:06
